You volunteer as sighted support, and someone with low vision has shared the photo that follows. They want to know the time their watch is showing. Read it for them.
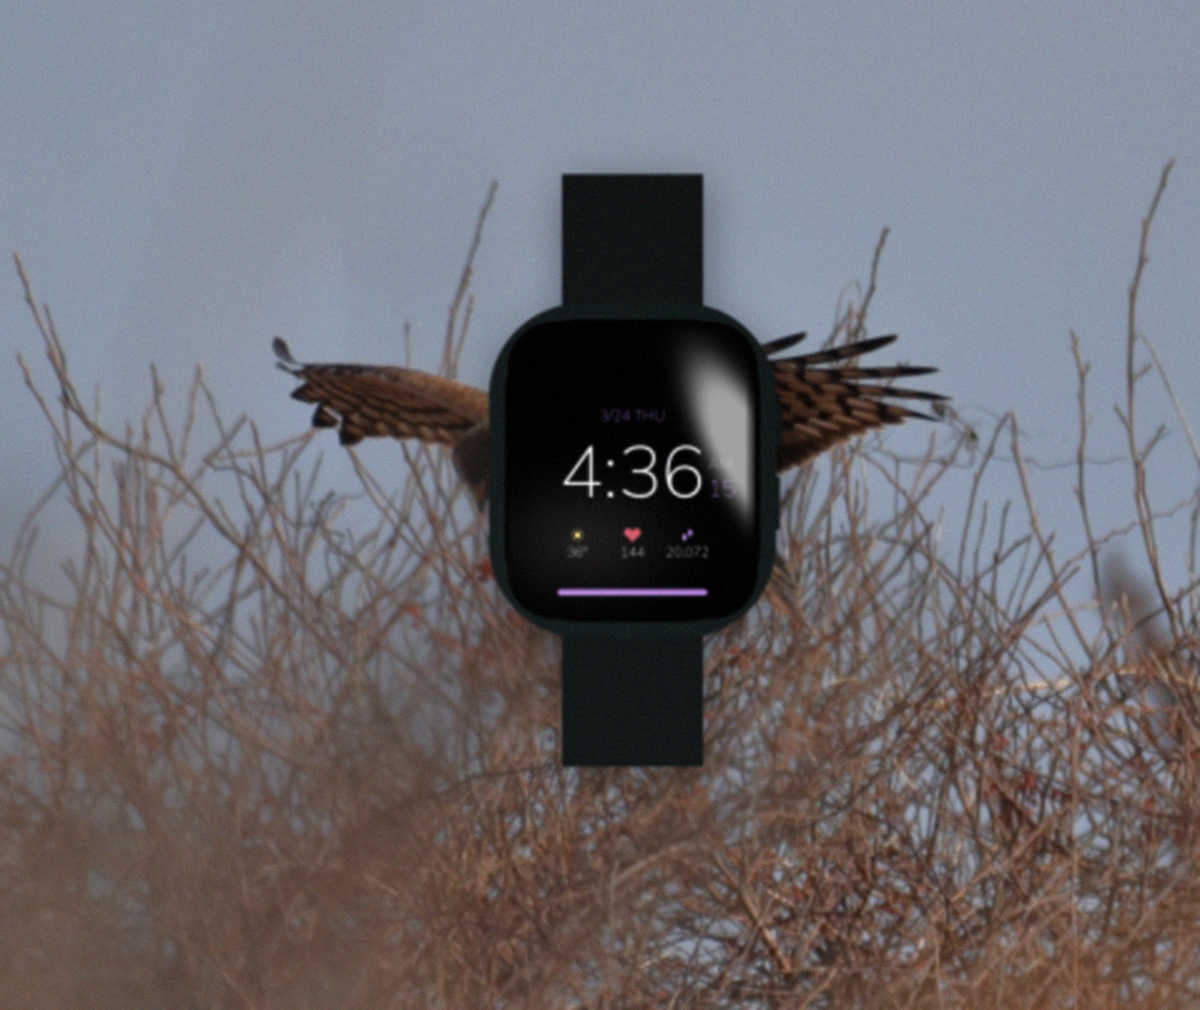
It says 4:36:15
